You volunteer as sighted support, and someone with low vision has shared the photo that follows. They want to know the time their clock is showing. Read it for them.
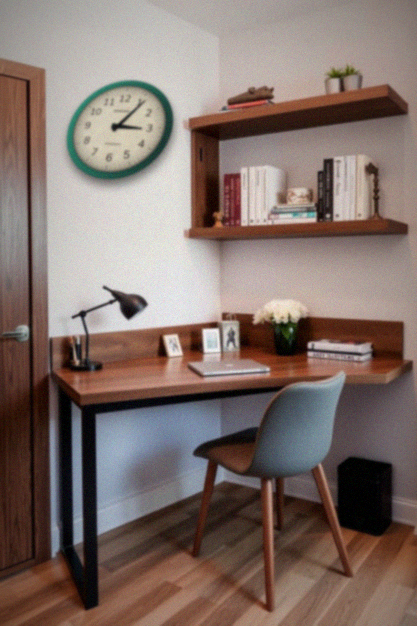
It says 3:06
